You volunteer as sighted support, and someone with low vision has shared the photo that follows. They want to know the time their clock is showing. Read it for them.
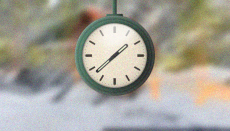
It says 1:38
